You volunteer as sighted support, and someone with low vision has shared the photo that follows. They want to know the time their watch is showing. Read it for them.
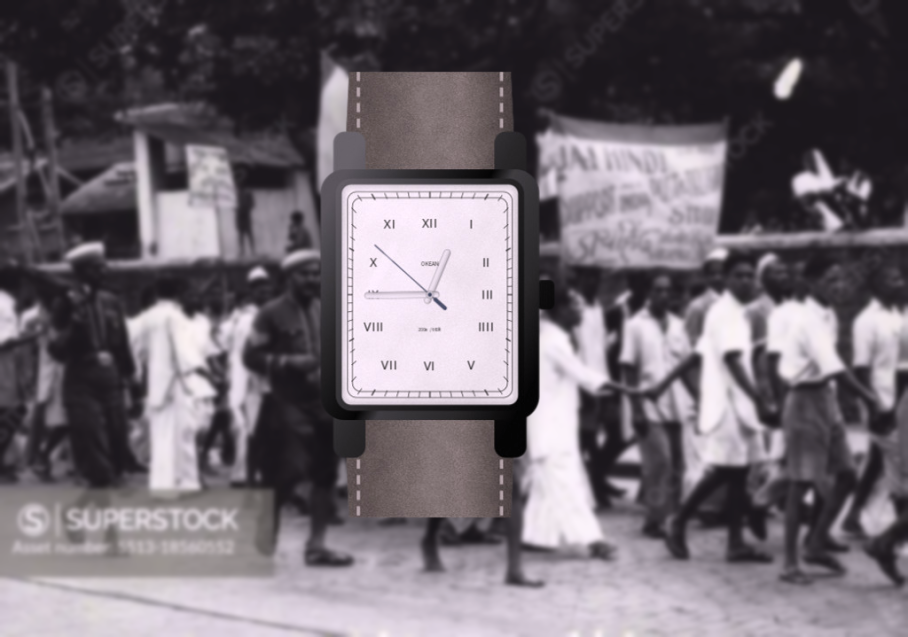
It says 12:44:52
